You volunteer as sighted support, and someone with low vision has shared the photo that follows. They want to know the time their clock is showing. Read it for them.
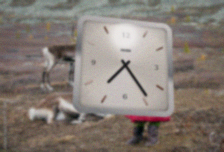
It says 7:24
